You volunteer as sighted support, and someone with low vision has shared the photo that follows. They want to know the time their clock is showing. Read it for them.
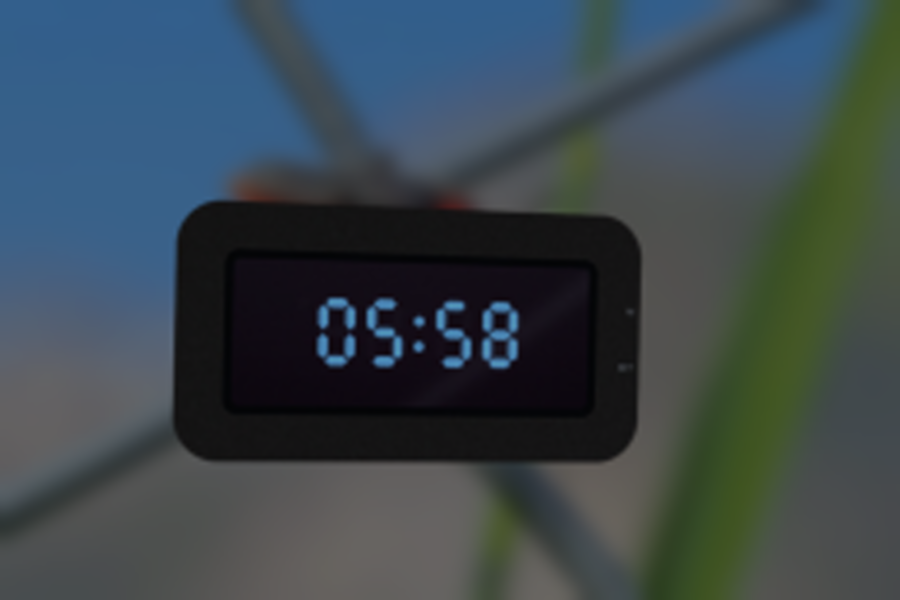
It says 5:58
